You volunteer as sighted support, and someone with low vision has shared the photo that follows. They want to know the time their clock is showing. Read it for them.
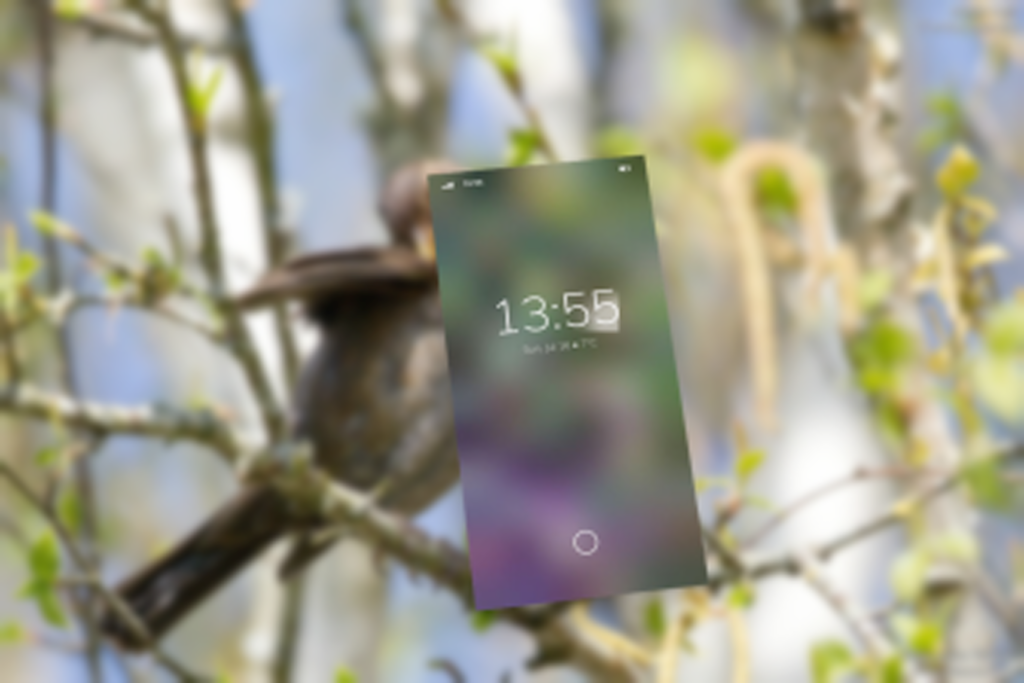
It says 13:55
